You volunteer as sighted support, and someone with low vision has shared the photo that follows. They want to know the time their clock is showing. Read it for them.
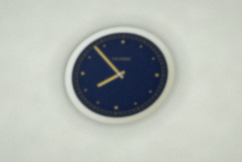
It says 7:53
